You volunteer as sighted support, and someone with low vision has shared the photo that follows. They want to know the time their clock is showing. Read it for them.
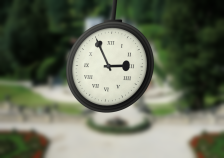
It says 2:55
